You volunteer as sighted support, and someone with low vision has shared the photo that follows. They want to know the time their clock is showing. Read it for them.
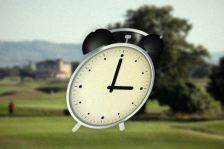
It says 3:00
